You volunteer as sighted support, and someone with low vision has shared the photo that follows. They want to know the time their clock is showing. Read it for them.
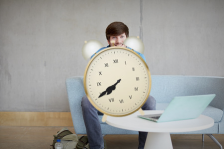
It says 7:40
